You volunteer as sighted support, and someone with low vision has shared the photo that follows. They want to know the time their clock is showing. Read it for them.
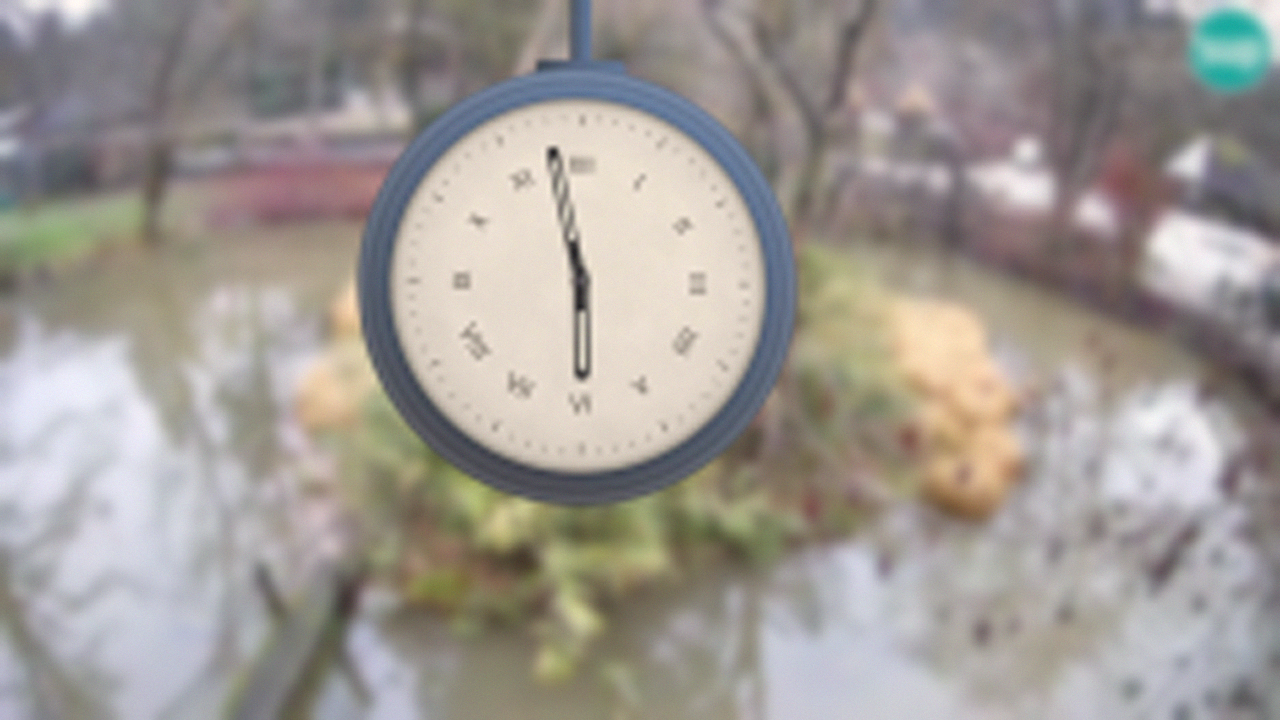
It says 5:58
